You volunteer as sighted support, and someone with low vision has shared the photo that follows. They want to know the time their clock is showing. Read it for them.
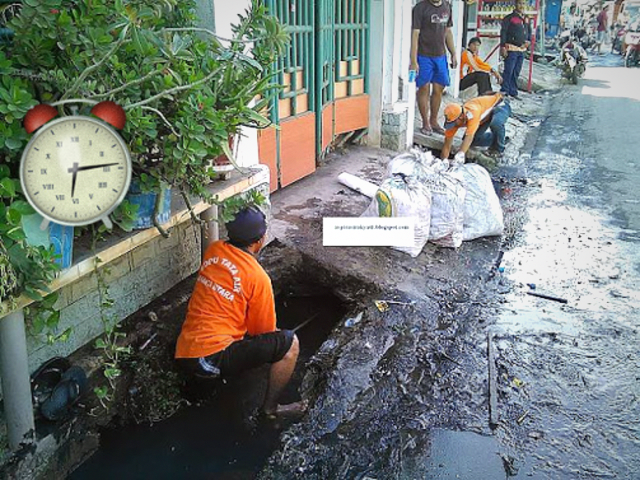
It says 6:14
